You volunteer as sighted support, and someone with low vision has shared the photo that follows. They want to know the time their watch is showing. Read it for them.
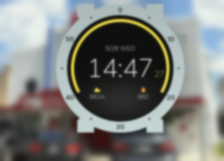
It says 14:47
